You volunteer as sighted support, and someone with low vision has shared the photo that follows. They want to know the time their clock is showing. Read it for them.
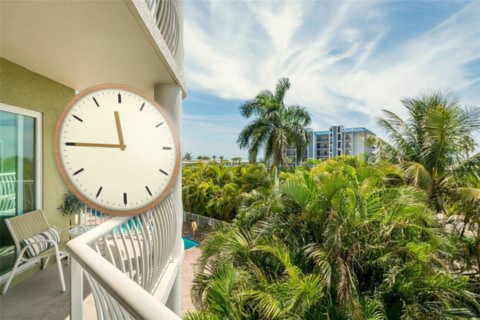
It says 11:45
